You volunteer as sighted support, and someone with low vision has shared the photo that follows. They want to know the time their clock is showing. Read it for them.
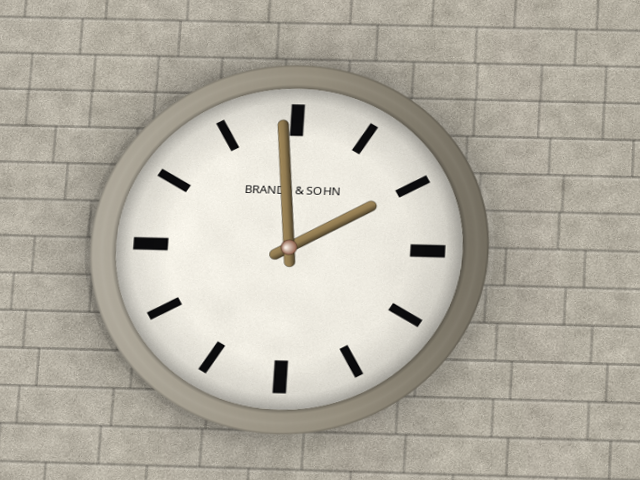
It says 1:59
